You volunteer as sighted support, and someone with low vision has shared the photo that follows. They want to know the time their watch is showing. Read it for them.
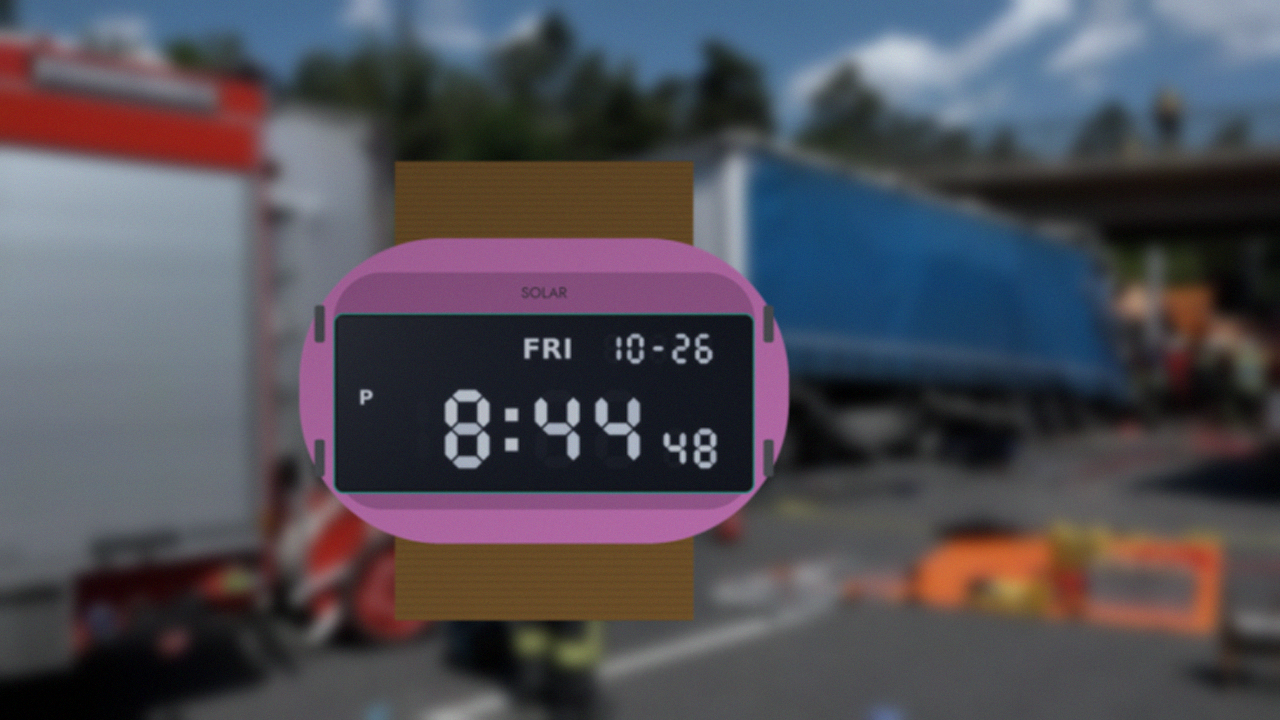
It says 8:44:48
